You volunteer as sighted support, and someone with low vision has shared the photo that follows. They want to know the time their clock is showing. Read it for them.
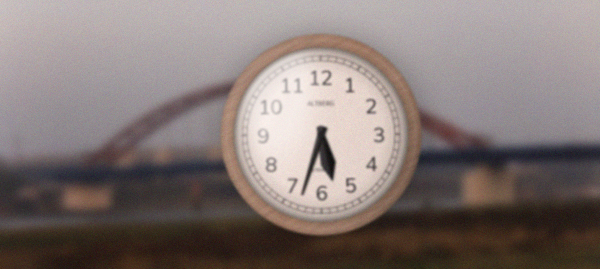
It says 5:33
